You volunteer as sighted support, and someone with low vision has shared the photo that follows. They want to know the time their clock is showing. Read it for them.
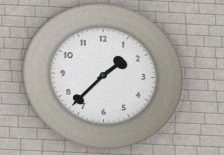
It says 1:37
